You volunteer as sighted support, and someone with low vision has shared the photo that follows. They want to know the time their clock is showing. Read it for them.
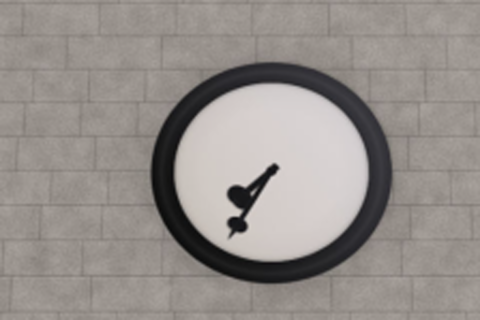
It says 7:35
